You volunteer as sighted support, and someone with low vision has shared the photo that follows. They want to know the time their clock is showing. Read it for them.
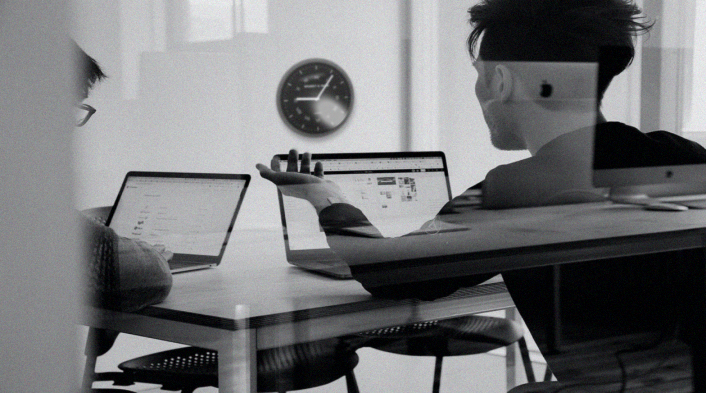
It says 9:06
